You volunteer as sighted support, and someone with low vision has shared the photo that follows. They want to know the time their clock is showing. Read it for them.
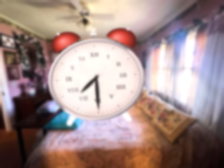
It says 7:30
